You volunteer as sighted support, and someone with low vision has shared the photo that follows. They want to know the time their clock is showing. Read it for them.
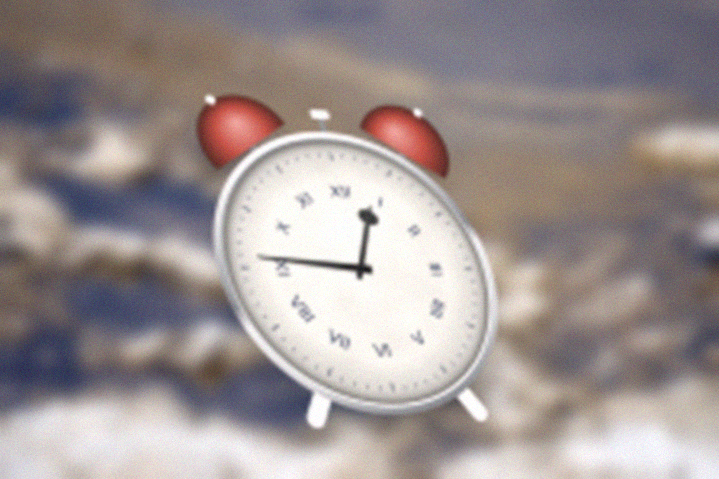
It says 12:46
